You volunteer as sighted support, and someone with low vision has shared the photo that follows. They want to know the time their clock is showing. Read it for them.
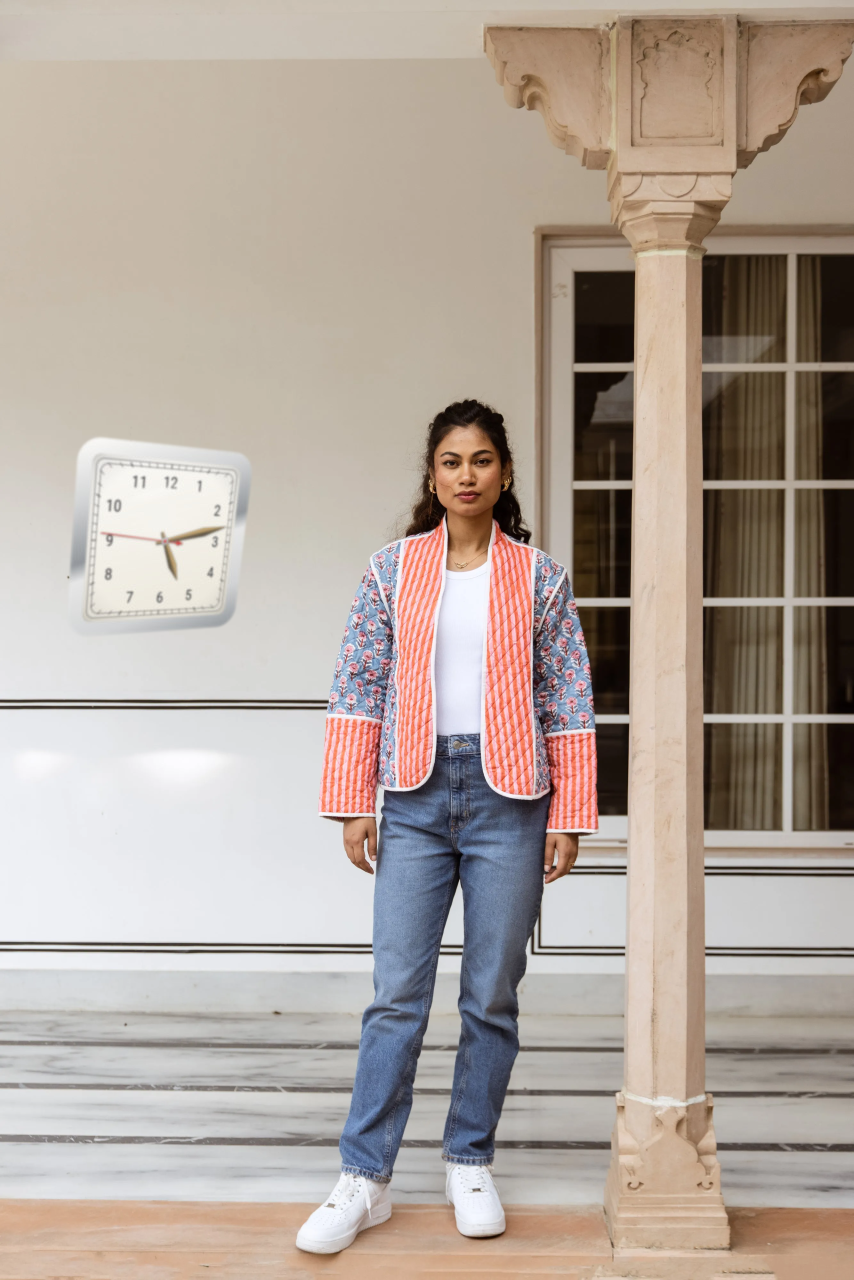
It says 5:12:46
